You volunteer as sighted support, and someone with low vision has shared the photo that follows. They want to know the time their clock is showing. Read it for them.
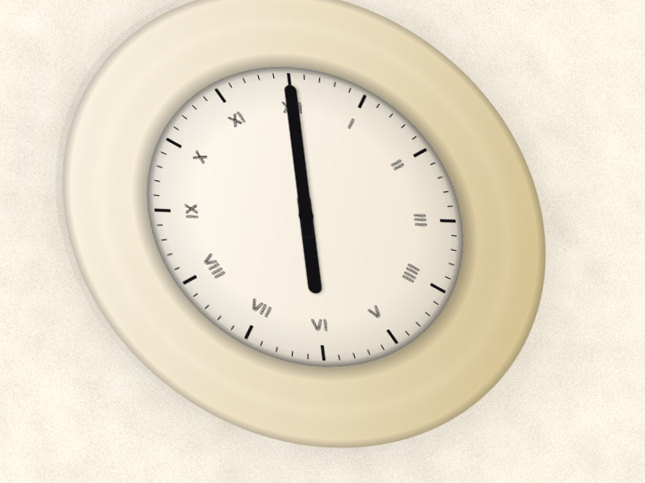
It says 6:00
